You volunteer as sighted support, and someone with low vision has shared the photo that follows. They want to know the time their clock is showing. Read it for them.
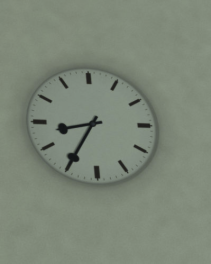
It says 8:35
